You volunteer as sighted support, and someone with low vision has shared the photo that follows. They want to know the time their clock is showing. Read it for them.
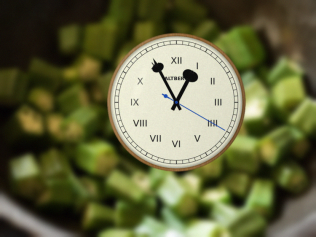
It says 12:55:20
